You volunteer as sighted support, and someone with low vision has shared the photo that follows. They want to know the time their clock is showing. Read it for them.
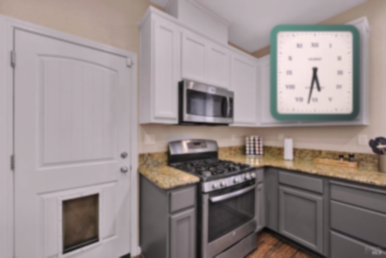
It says 5:32
